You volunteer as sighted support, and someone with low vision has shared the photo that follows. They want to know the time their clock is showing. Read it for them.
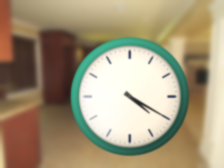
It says 4:20
